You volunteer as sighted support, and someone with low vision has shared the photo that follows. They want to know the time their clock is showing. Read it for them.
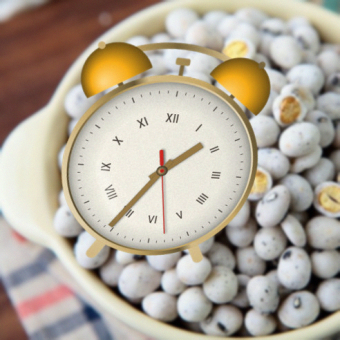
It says 1:35:28
